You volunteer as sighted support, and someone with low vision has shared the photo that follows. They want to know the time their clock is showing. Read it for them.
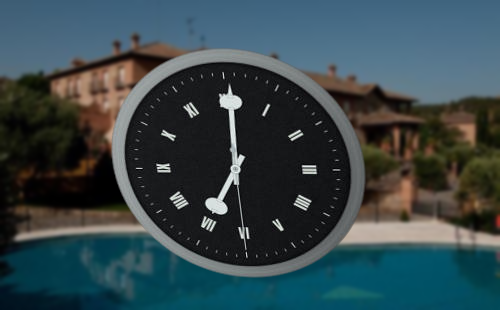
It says 7:00:30
